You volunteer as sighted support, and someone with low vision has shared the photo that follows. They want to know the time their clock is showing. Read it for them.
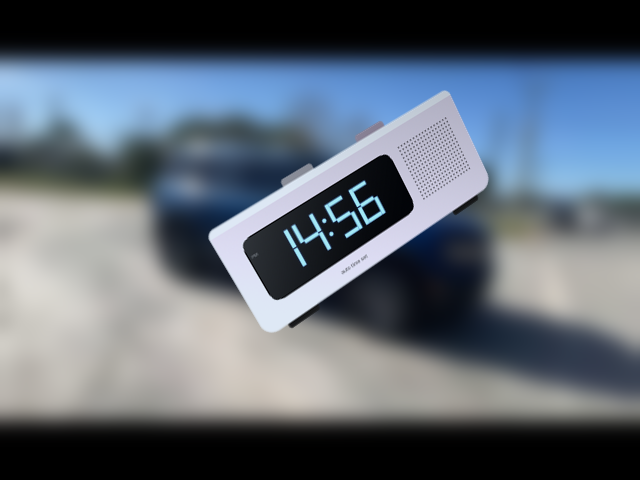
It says 14:56
